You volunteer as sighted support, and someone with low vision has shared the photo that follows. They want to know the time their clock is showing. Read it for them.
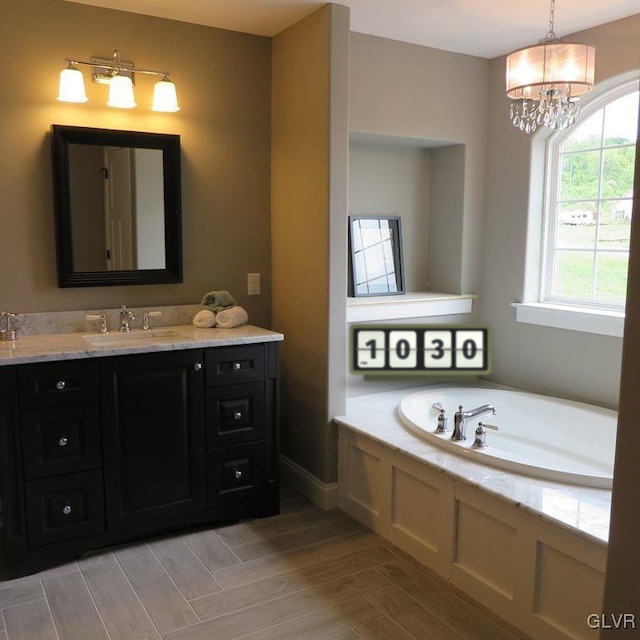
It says 10:30
